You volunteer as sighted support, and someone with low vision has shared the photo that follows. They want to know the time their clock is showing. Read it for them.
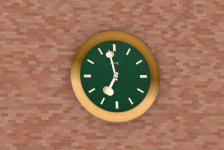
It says 6:58
